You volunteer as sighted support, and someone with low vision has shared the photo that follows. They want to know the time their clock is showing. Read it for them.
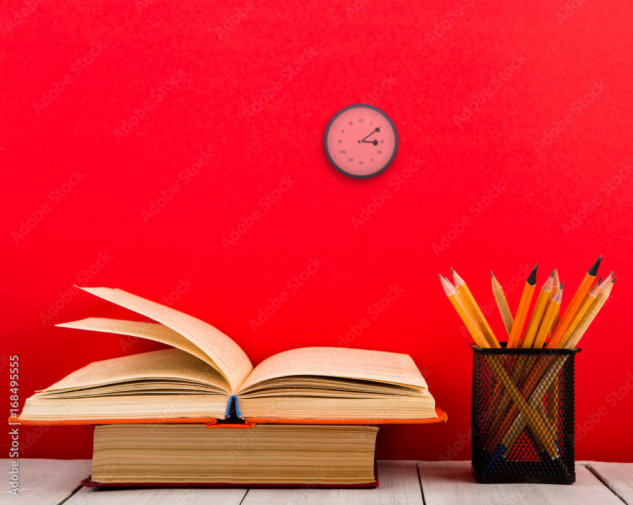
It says 3:09
